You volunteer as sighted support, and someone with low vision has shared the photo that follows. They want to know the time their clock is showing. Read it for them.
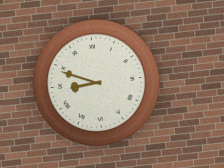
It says 8:49
